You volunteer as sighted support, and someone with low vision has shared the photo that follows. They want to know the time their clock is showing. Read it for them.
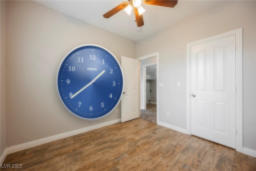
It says 1:39
